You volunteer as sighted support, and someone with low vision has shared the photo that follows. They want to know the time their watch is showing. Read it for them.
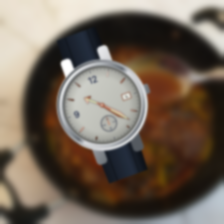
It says 10:23
